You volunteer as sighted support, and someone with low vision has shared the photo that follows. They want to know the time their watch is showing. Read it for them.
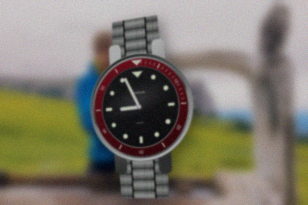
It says 8:56
